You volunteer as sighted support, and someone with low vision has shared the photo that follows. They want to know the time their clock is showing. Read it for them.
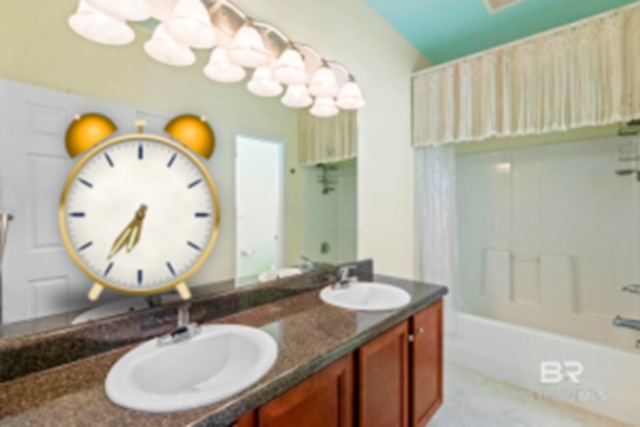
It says 6:36
